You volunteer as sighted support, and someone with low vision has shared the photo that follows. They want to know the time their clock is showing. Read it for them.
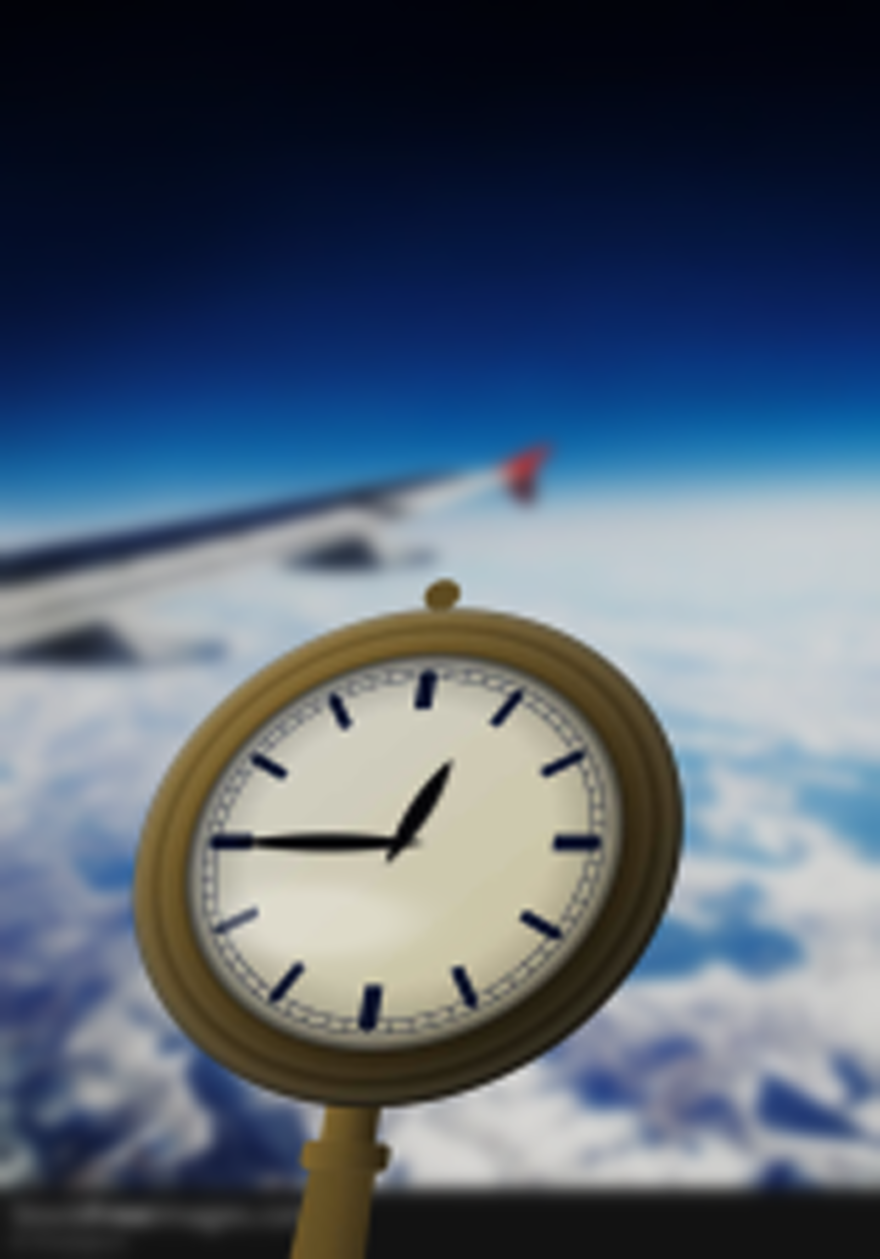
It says 12:45
